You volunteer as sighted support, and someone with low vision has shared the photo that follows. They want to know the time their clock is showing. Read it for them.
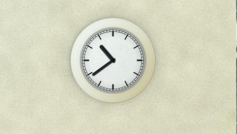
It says 10:39
